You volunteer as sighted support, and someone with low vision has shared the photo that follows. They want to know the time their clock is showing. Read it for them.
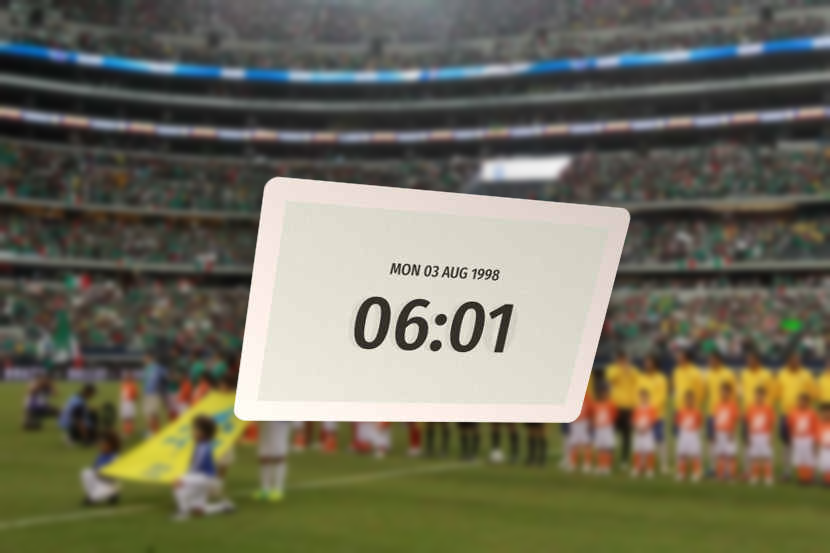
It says 6:01
